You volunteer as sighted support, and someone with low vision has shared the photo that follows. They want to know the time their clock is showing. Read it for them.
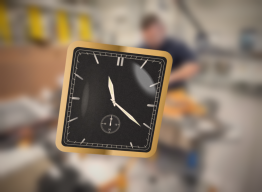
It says 11:21
